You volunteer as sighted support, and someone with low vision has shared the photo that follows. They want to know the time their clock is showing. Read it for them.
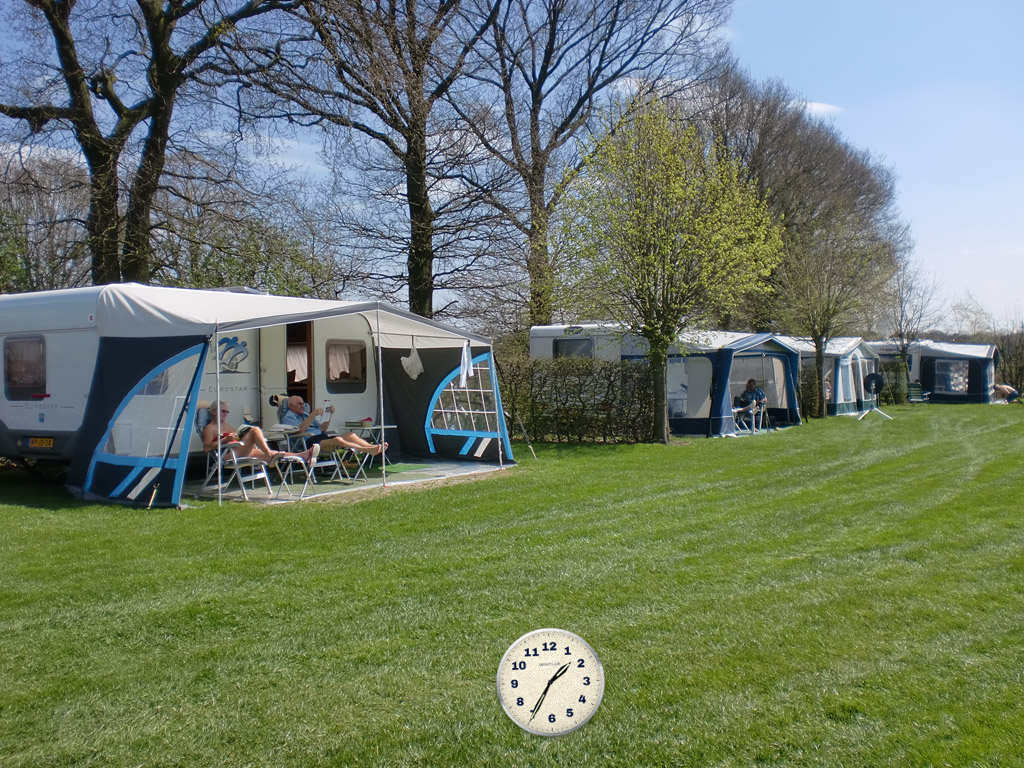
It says 1:35
